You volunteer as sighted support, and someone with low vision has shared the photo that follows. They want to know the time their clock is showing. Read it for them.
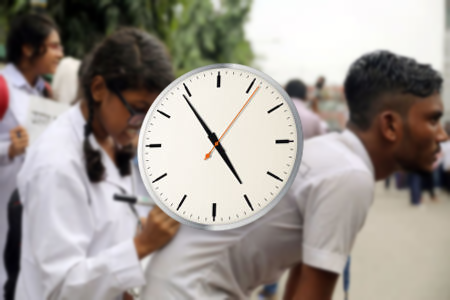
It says 4:54:06
